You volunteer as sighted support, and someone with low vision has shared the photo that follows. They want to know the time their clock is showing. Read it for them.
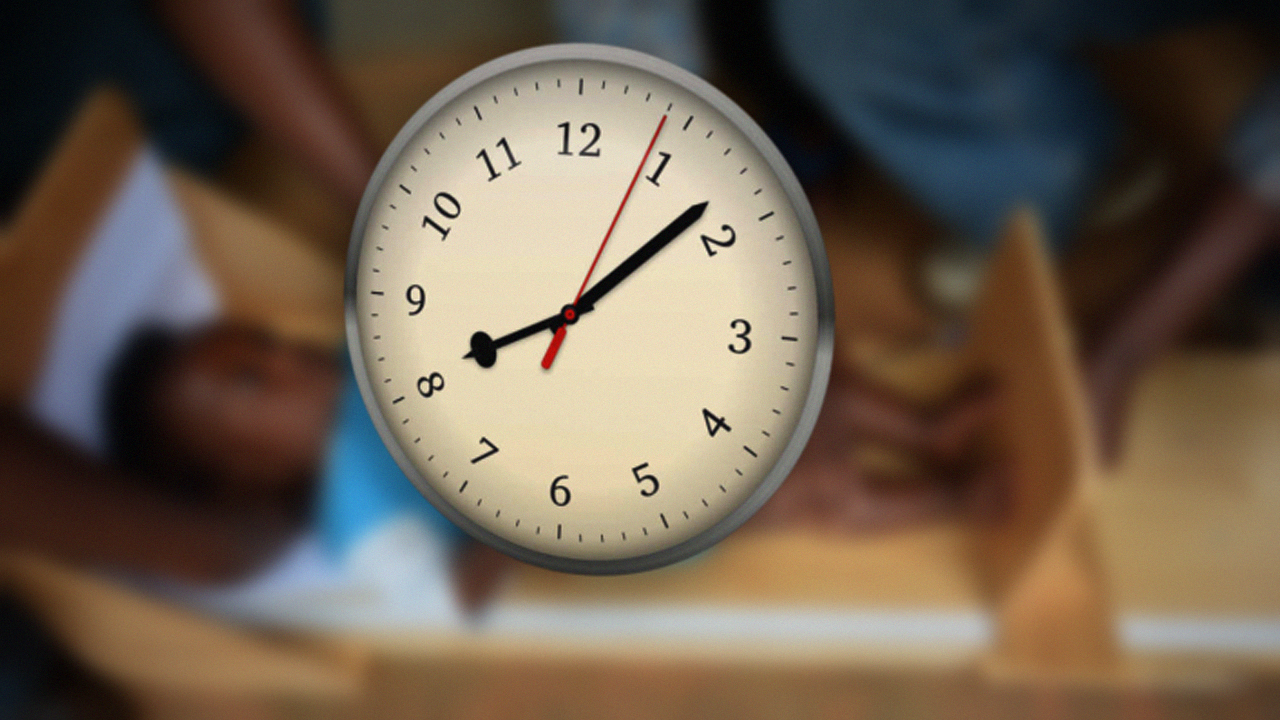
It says 8:08:04
